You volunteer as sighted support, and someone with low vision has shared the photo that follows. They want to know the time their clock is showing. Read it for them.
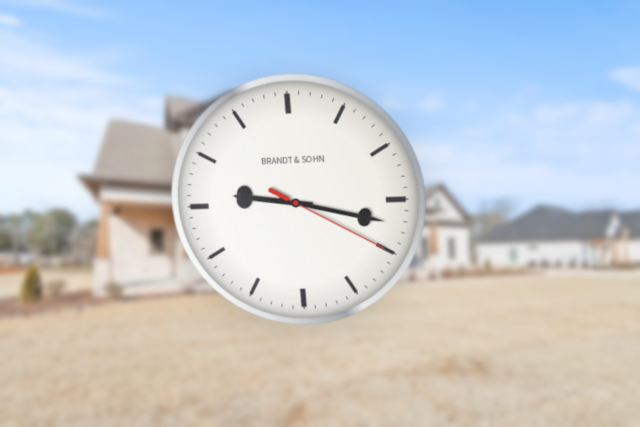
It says 9:17:20
